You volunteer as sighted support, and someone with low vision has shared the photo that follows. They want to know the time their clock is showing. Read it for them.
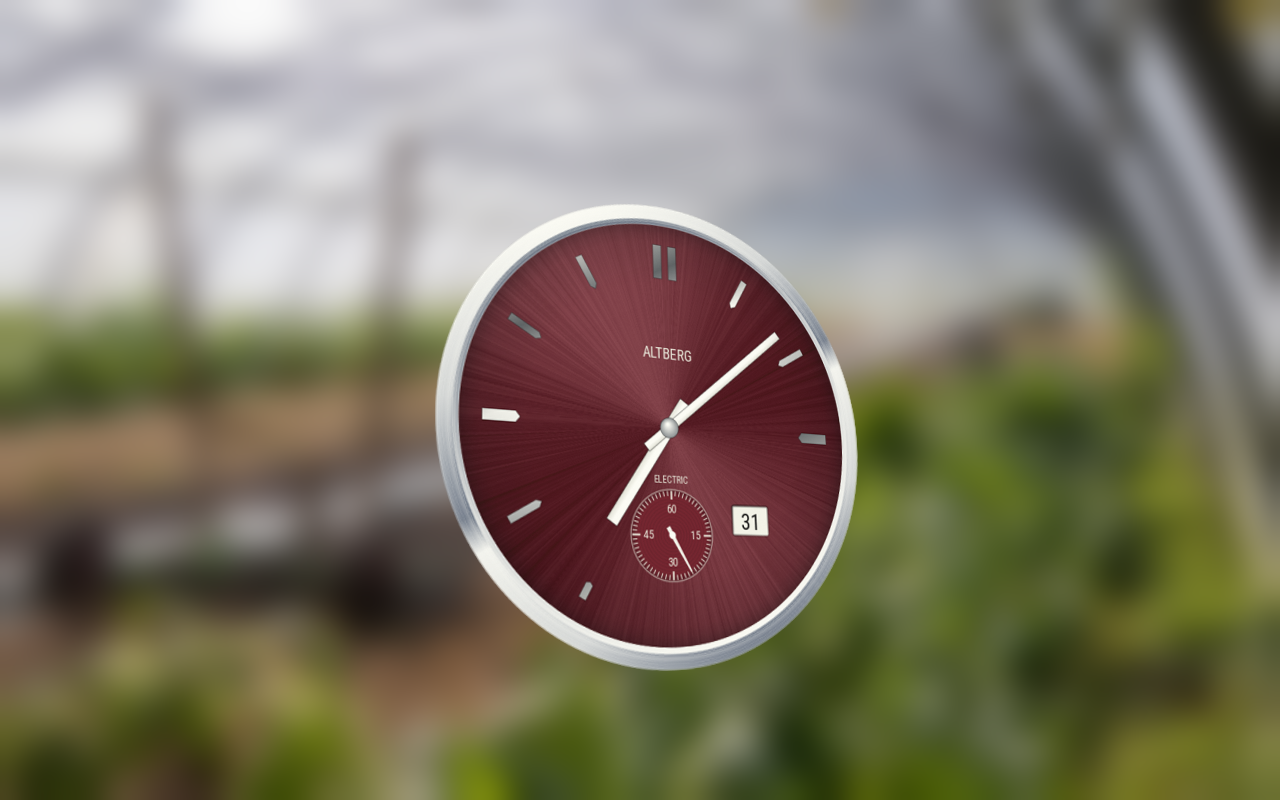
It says 7:08:25
